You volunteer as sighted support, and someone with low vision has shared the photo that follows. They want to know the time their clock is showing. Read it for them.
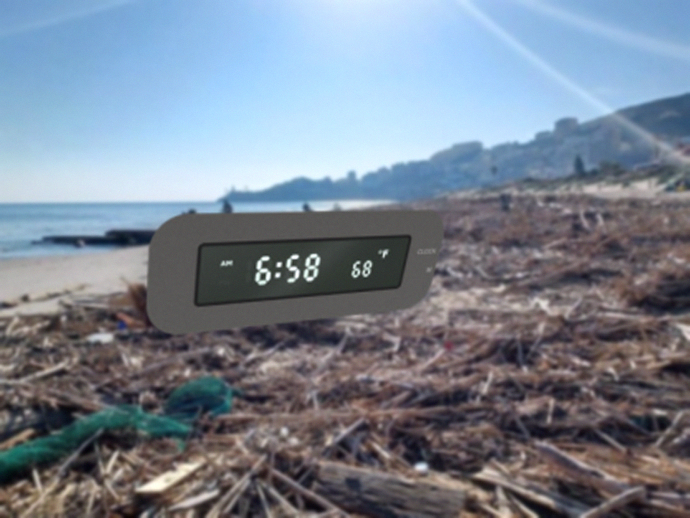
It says 6:58
